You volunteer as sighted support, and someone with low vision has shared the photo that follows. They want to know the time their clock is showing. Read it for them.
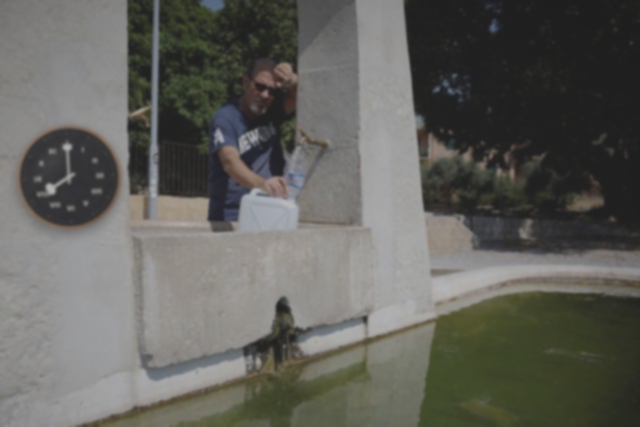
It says 8:00
